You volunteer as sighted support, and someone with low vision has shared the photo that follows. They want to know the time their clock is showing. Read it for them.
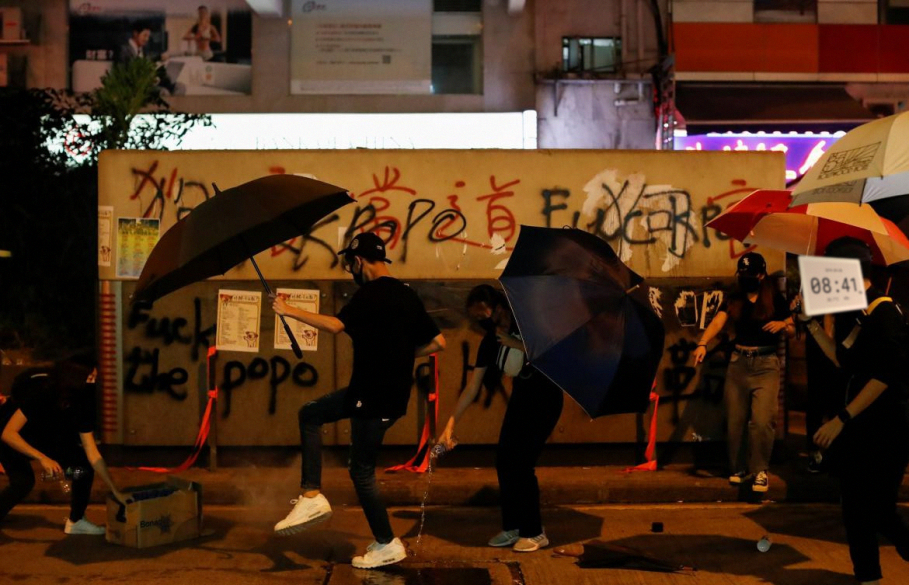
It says 8:41
